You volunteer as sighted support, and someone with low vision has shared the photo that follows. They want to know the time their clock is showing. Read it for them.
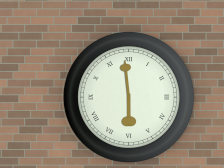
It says 5:59
